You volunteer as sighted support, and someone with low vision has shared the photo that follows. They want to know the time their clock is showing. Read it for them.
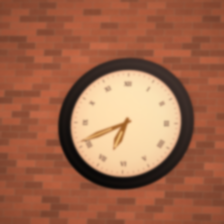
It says 6:41
